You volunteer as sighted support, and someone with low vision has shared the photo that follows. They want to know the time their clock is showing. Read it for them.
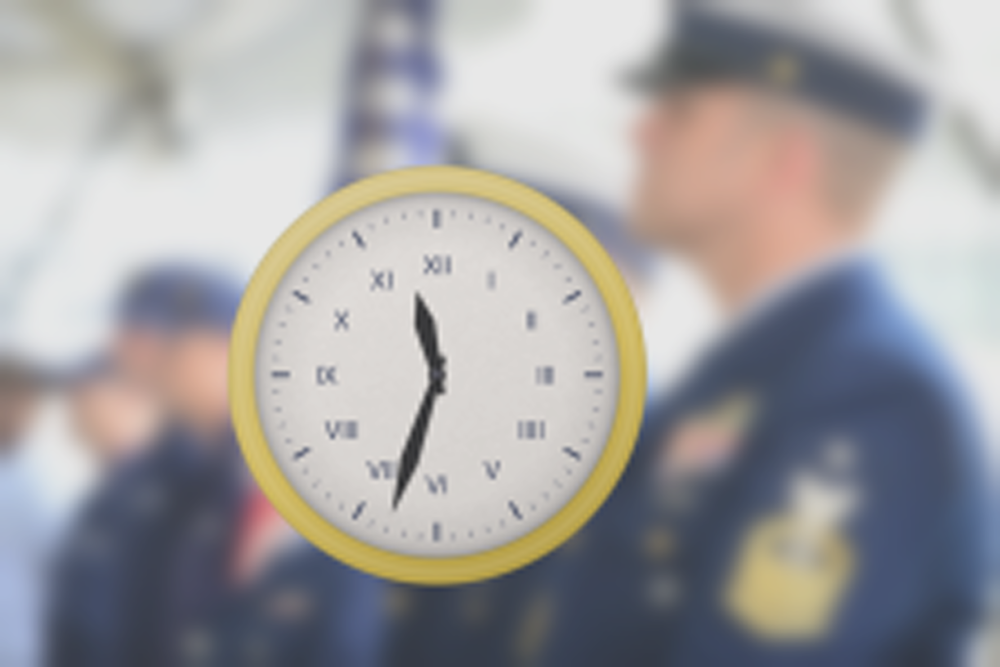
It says 11:33
